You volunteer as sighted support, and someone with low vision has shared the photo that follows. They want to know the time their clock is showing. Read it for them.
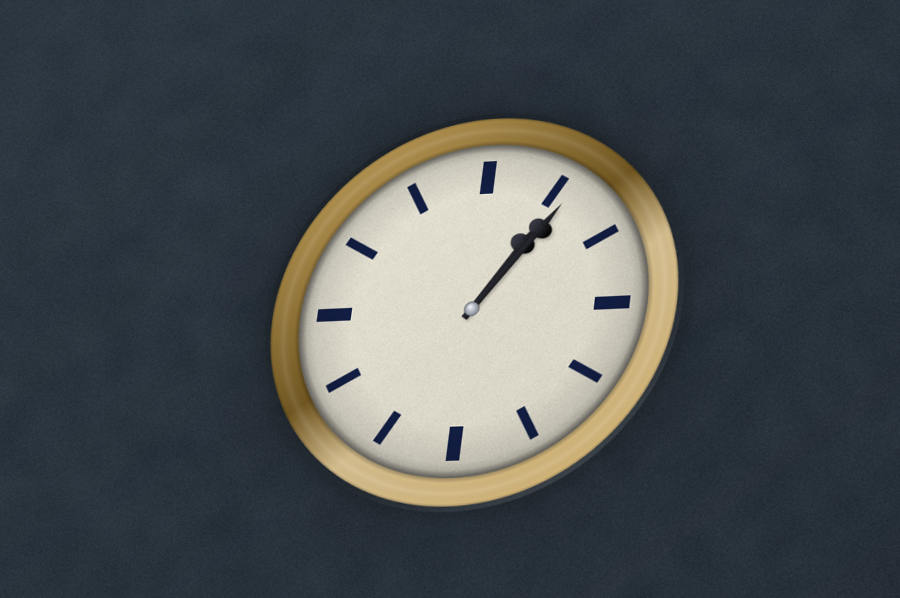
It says 1:06
